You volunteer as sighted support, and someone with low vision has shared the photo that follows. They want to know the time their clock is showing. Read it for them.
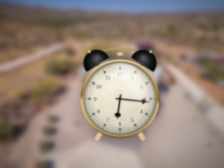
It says 6:16
